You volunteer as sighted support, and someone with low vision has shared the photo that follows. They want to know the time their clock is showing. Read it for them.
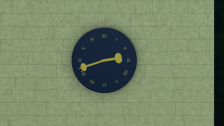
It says 2:42
